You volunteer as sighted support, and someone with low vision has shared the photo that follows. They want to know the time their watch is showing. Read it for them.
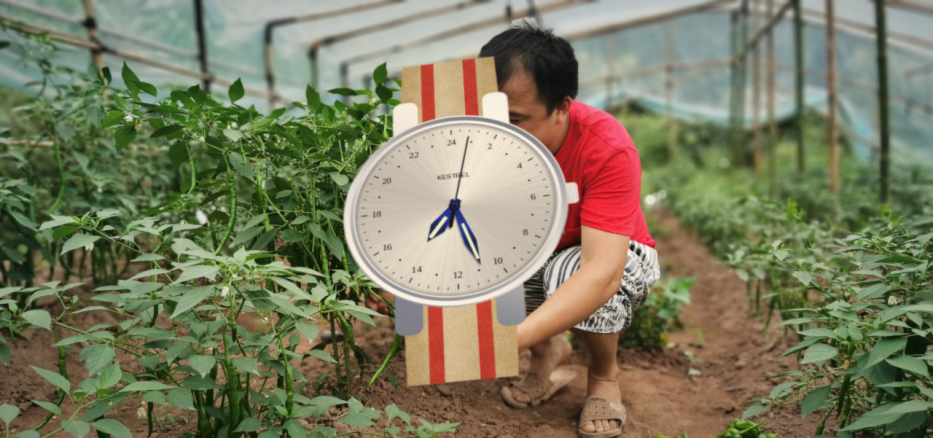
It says 14:27:02
